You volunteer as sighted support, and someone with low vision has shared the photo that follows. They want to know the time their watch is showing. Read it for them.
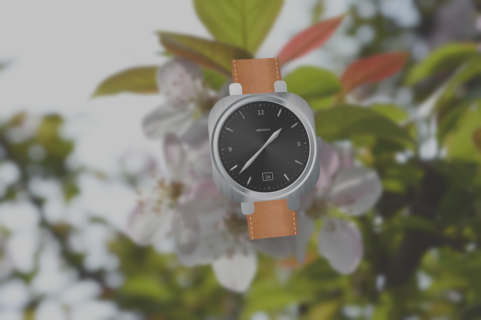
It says 1:38
